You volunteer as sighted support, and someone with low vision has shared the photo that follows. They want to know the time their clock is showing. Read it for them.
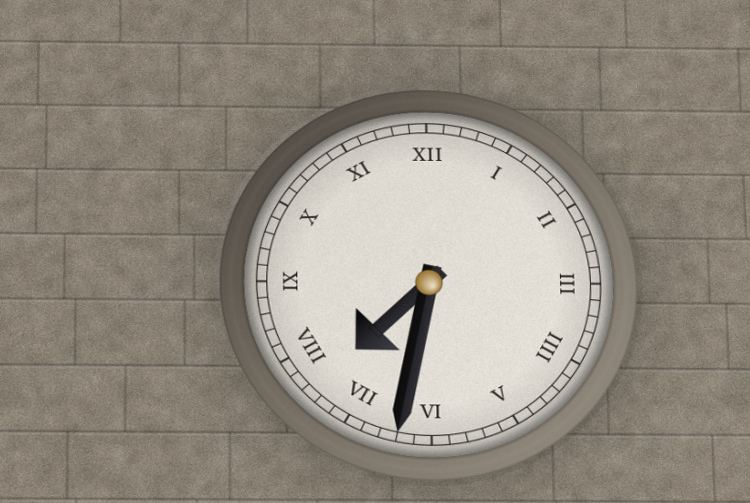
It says 7:32
